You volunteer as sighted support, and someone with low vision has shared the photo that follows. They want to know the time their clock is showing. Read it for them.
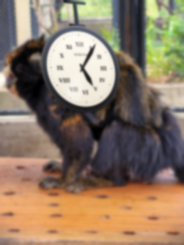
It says 5:06
